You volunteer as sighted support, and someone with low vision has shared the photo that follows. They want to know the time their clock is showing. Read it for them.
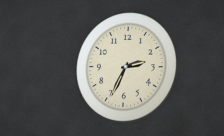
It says 2:34
